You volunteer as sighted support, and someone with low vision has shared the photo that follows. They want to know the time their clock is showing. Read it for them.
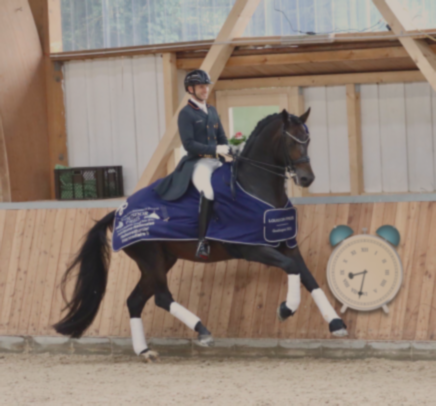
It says 8:32
